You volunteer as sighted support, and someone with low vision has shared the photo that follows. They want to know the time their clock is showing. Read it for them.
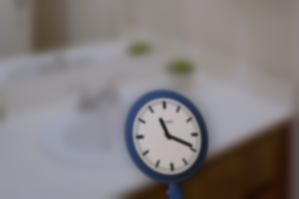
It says 11:19
